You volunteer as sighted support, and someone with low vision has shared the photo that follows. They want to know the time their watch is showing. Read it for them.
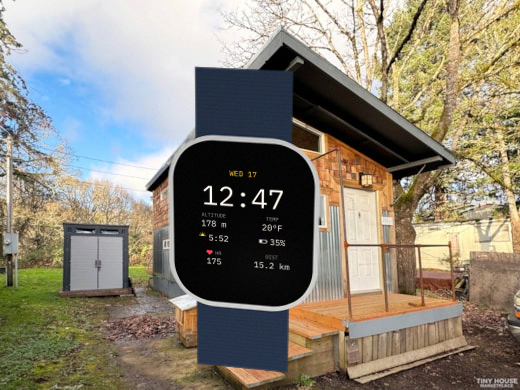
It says 12:47
